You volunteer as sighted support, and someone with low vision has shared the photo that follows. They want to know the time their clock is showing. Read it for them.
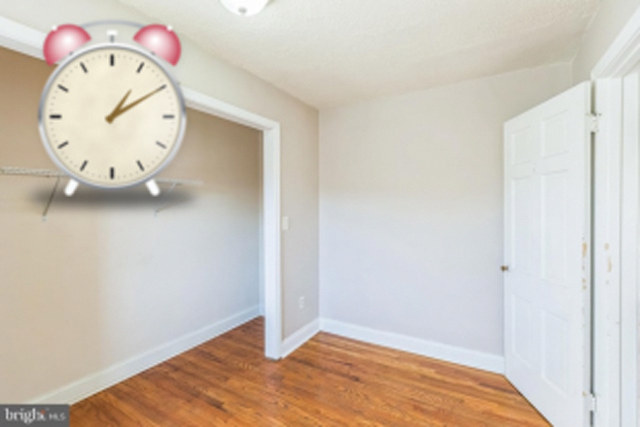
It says 1:10
